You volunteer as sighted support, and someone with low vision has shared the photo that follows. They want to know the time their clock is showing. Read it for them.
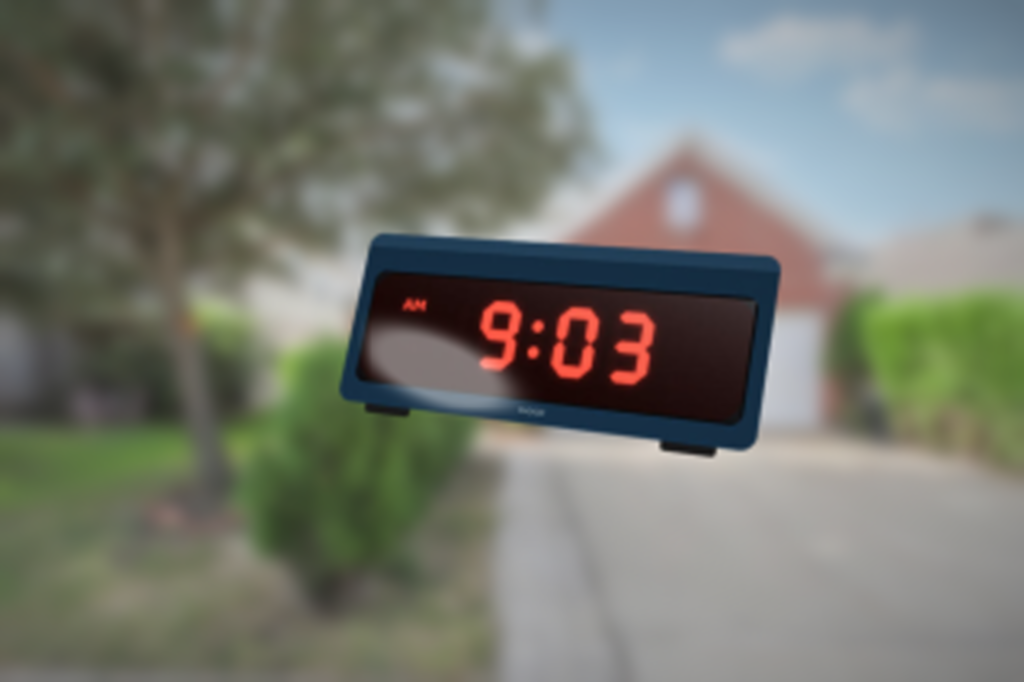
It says 9:03
